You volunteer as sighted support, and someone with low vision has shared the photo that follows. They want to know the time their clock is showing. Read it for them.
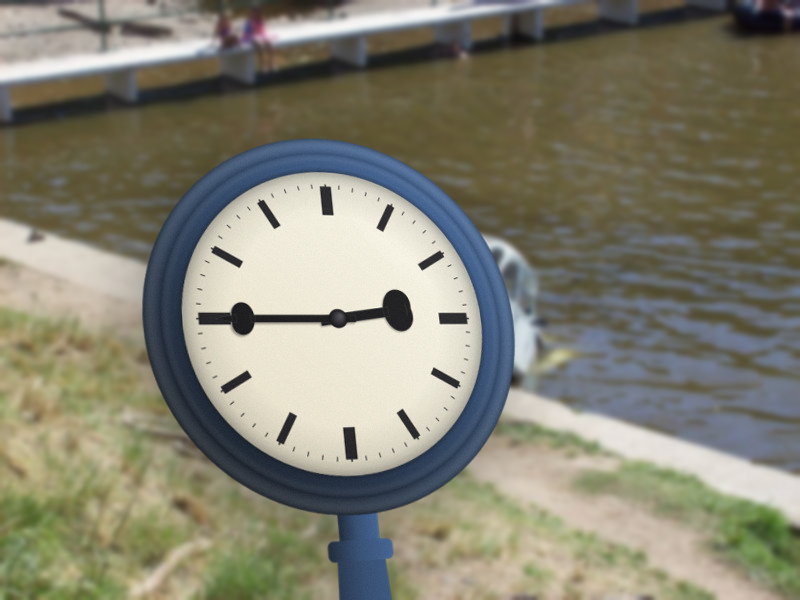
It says 2:45
